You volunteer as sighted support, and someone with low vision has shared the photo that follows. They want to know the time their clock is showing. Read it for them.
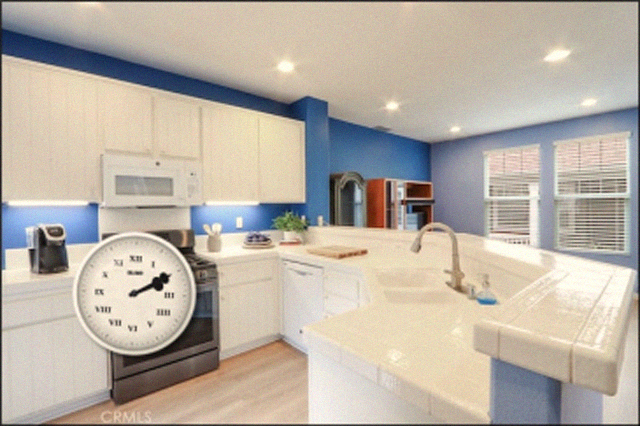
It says 2:10
